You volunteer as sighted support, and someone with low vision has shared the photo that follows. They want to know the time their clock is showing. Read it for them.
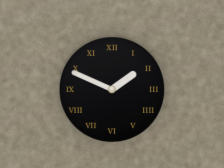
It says 1:49
